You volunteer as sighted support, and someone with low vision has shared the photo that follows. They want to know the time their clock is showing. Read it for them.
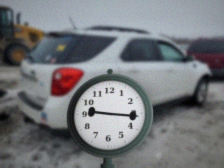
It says 9:16
